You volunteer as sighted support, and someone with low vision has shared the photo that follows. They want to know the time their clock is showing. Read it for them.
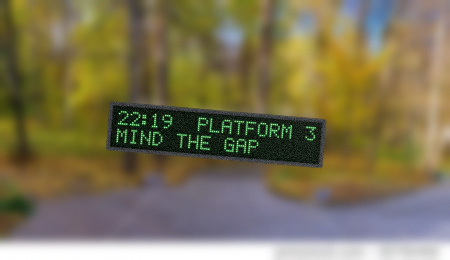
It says 22:19
